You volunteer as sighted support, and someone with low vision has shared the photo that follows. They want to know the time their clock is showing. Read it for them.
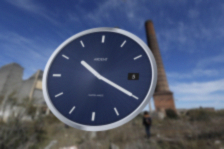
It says 10:20
